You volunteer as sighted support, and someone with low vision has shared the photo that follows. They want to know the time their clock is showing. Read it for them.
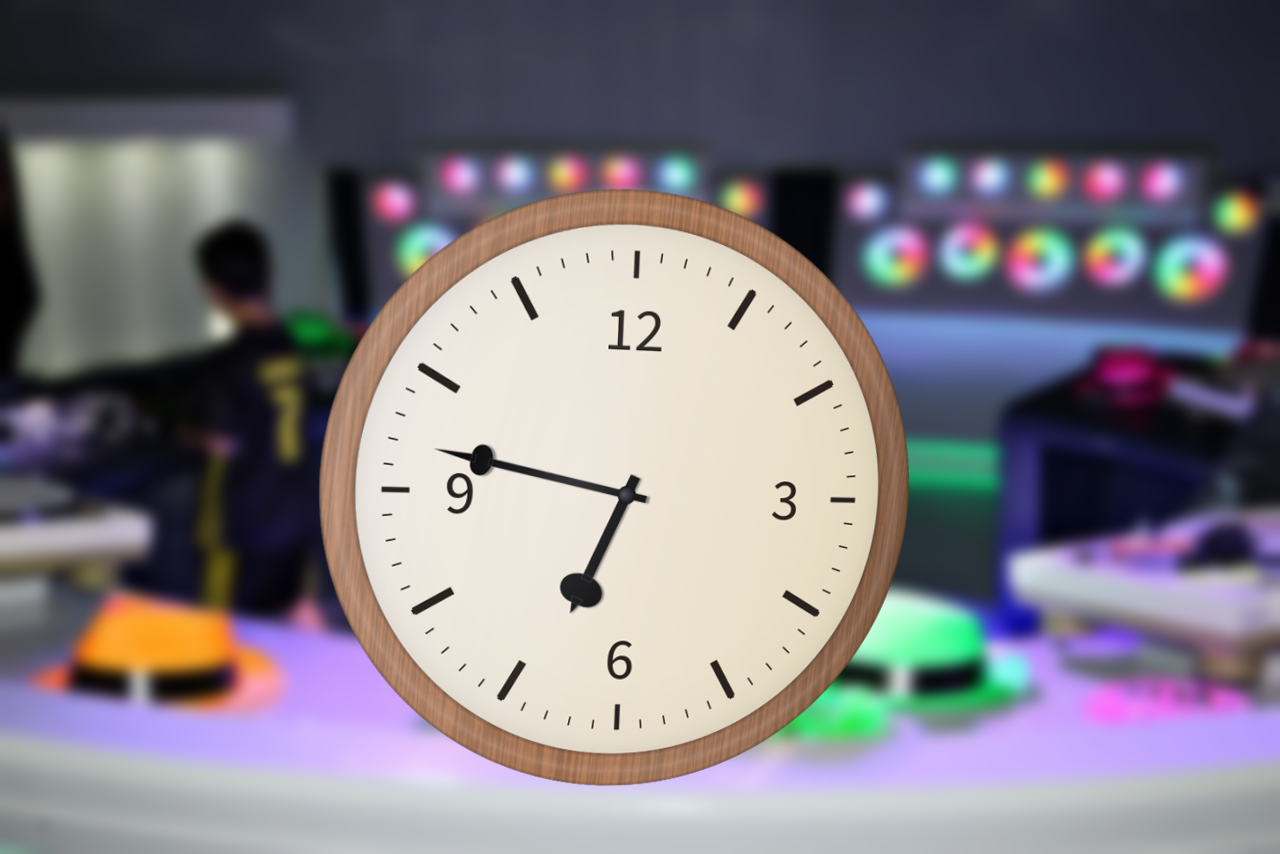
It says 6:47
